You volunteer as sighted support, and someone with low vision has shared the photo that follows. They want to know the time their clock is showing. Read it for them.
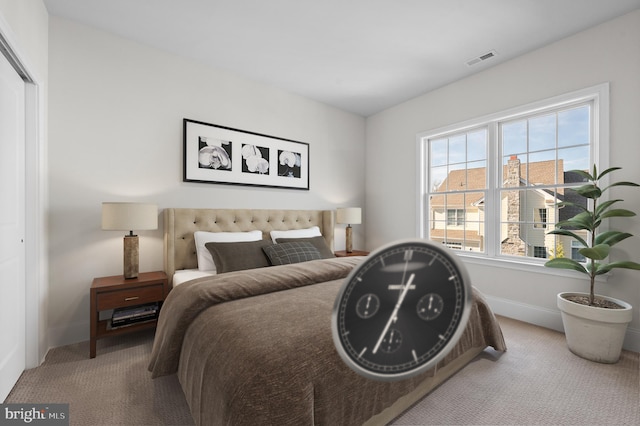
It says 12:33
